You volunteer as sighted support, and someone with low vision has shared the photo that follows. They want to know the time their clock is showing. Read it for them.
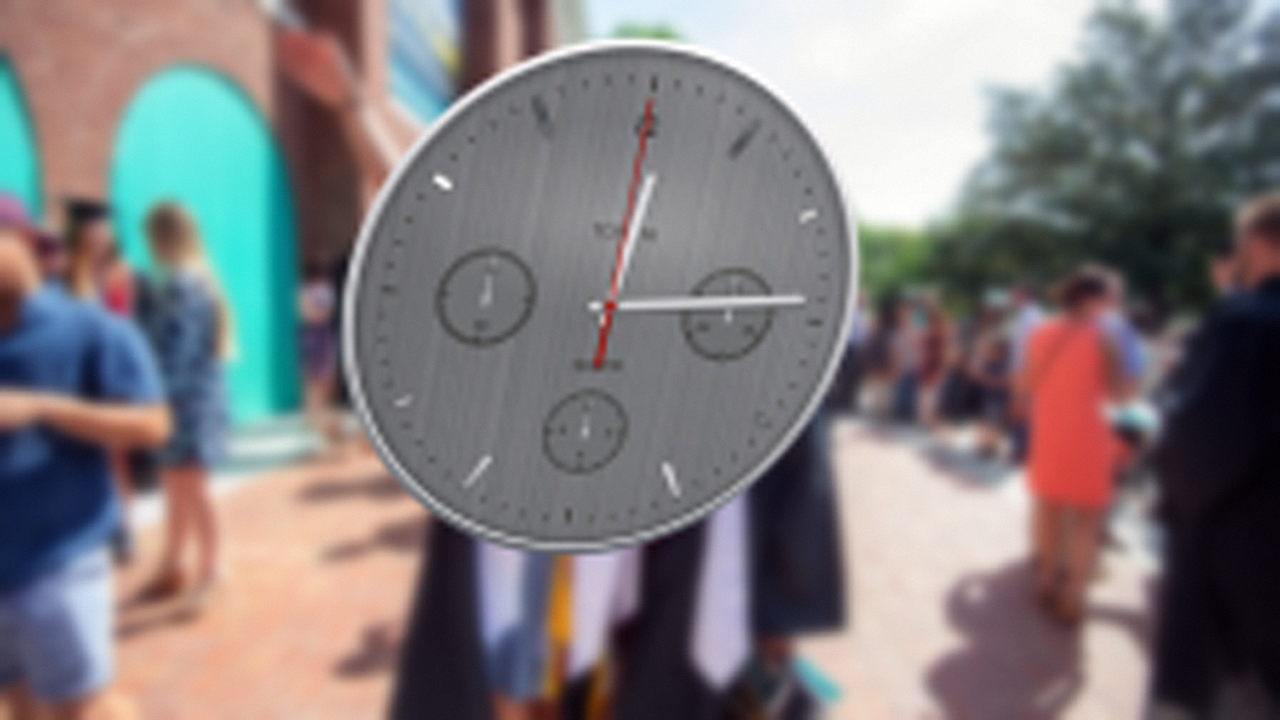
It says 12:14
